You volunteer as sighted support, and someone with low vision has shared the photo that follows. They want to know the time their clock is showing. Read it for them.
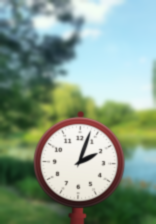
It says 2:03
